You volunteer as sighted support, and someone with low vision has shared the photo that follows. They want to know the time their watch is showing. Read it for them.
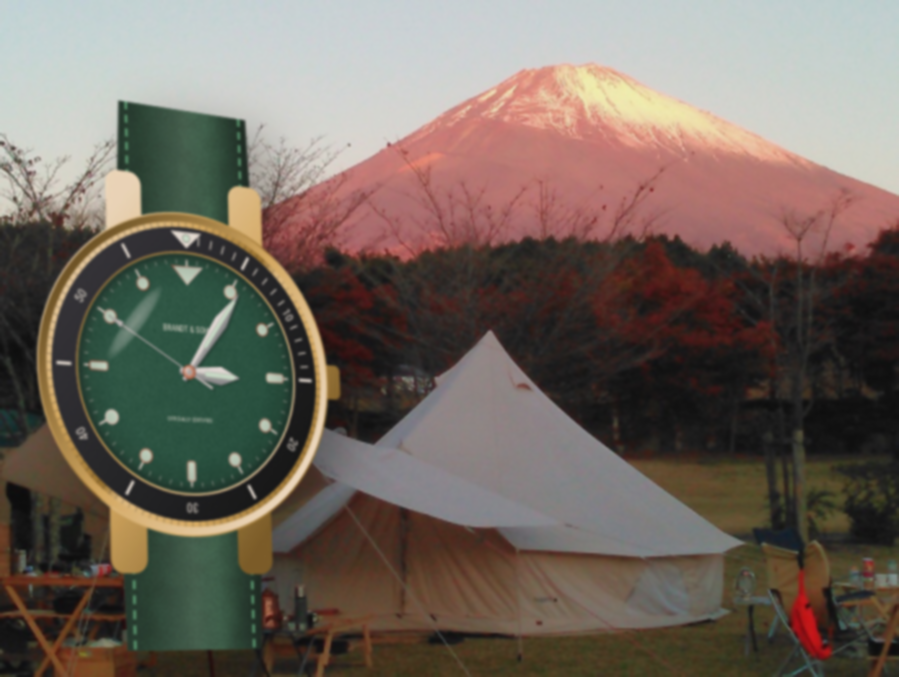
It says 3:05:50
